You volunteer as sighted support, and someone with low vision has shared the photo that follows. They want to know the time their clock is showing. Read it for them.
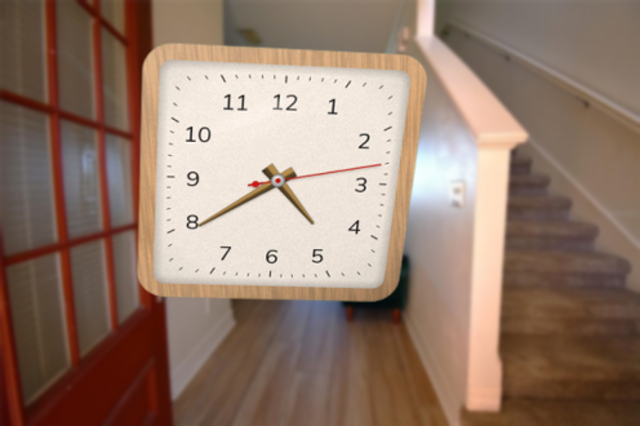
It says 4:39:13
